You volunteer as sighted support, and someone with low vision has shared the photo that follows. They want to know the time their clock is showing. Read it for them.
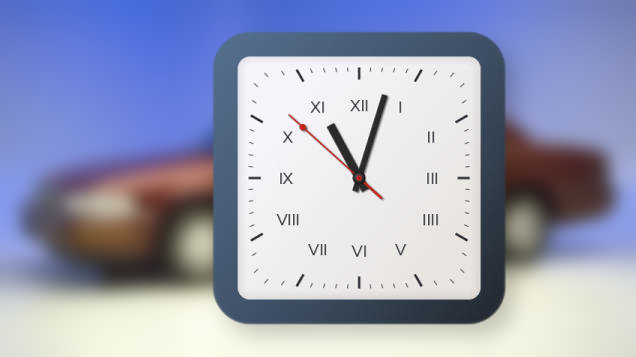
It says 11:02:52
